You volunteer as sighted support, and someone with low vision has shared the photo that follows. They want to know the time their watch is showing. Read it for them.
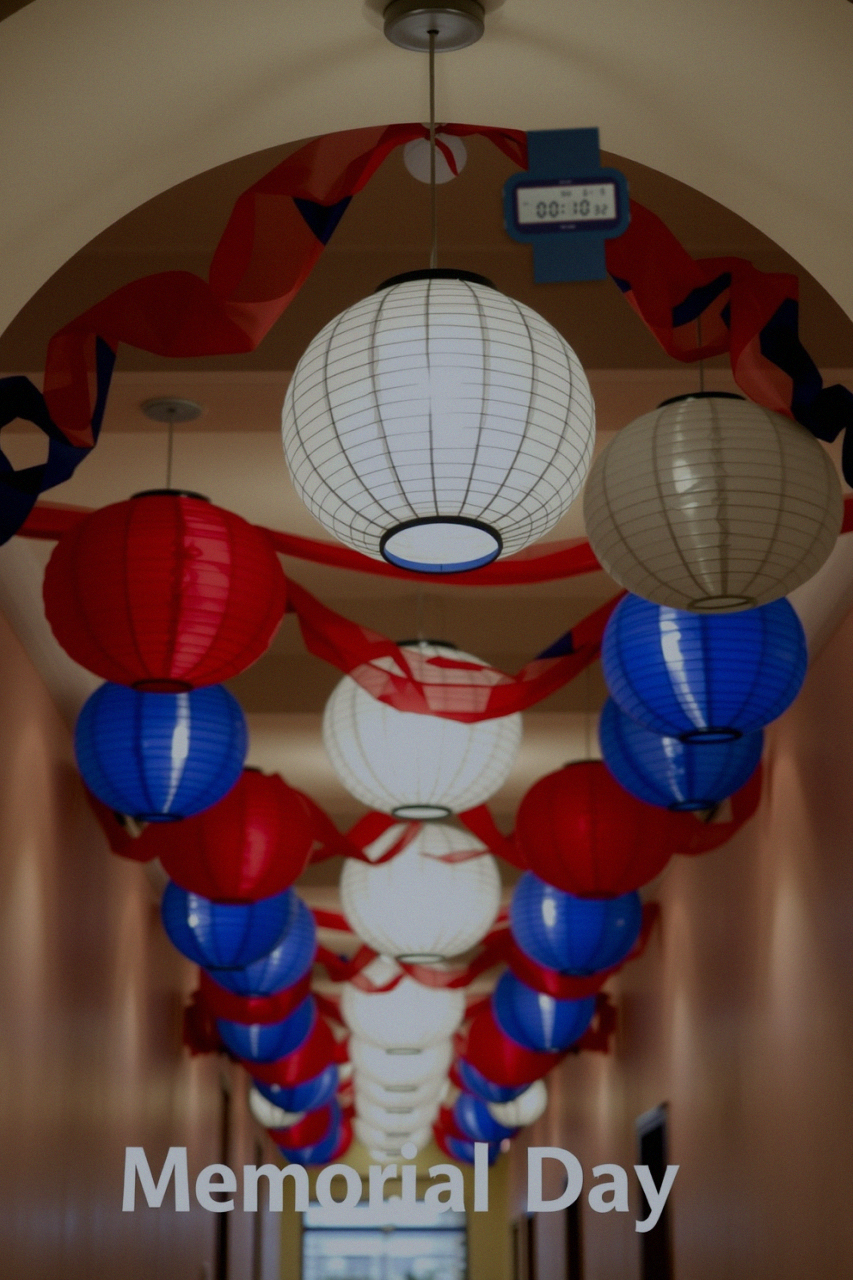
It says 0:10
